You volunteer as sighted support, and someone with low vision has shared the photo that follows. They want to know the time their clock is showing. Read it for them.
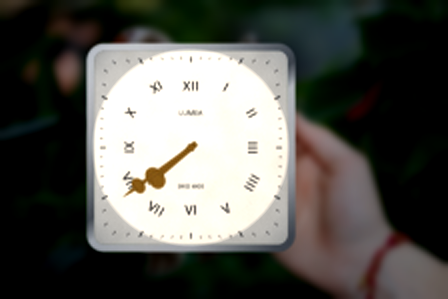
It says 7:39
